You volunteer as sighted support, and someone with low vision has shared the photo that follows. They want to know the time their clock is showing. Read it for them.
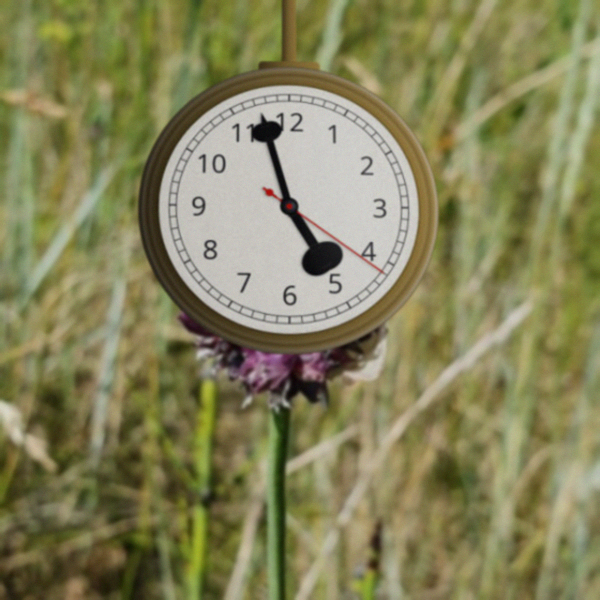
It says 4:57:21
